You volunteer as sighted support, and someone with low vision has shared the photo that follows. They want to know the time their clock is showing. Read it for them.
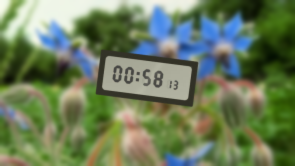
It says 0:58:13
